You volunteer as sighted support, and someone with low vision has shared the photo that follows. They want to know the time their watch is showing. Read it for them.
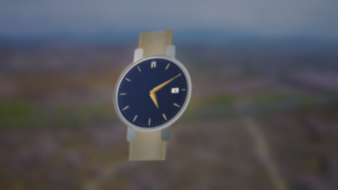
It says 5:10
